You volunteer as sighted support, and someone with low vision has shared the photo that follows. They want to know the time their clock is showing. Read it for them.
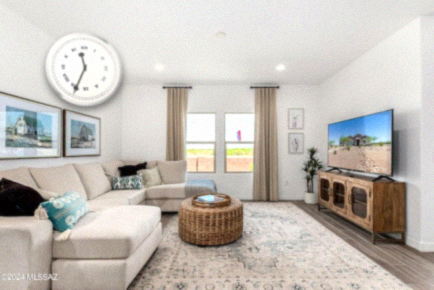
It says 11:34
